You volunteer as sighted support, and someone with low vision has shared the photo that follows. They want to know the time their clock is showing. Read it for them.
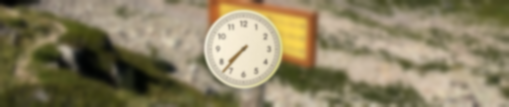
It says 7:37
